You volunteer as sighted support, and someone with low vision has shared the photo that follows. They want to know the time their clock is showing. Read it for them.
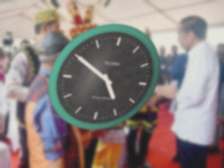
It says 4:50
